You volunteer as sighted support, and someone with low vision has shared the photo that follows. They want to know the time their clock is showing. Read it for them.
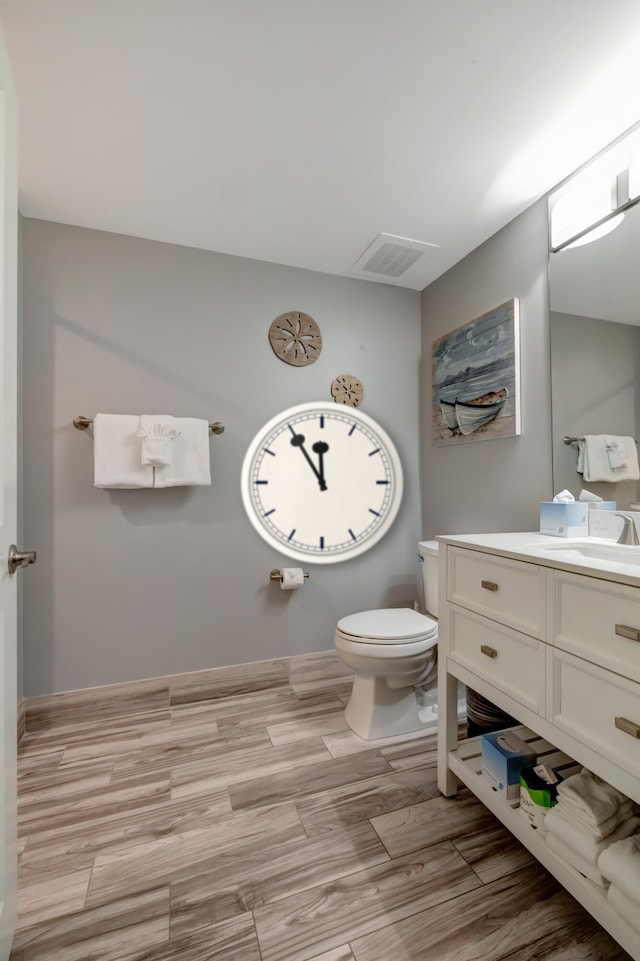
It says 11:55
